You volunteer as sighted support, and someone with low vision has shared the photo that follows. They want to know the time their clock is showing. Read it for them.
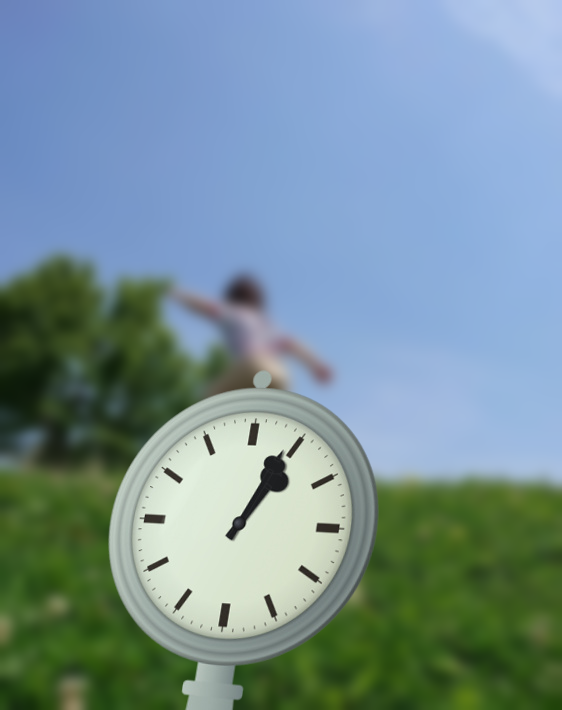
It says 1:04
